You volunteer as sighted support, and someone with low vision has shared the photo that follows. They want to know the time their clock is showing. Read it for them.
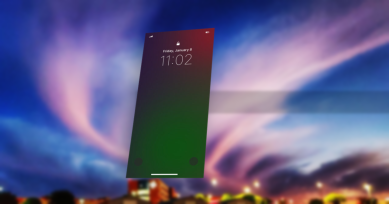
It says 11:02
